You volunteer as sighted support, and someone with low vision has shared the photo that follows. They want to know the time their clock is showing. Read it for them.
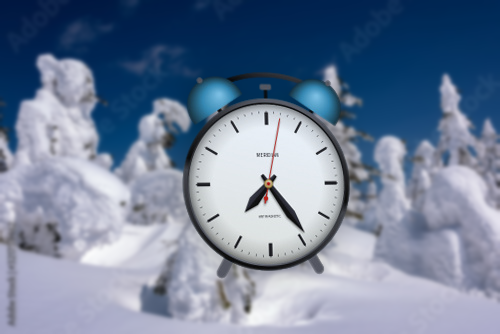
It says 7:24:02
